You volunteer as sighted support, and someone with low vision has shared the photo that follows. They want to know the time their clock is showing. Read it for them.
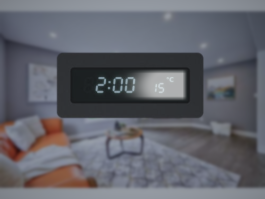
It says 2:00
